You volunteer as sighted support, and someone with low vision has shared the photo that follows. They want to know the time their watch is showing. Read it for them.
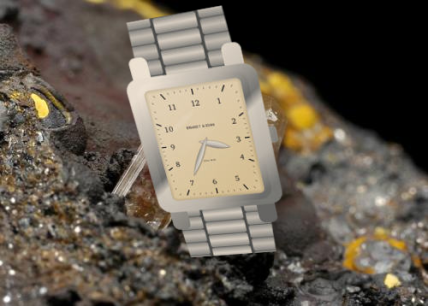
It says 3:35
